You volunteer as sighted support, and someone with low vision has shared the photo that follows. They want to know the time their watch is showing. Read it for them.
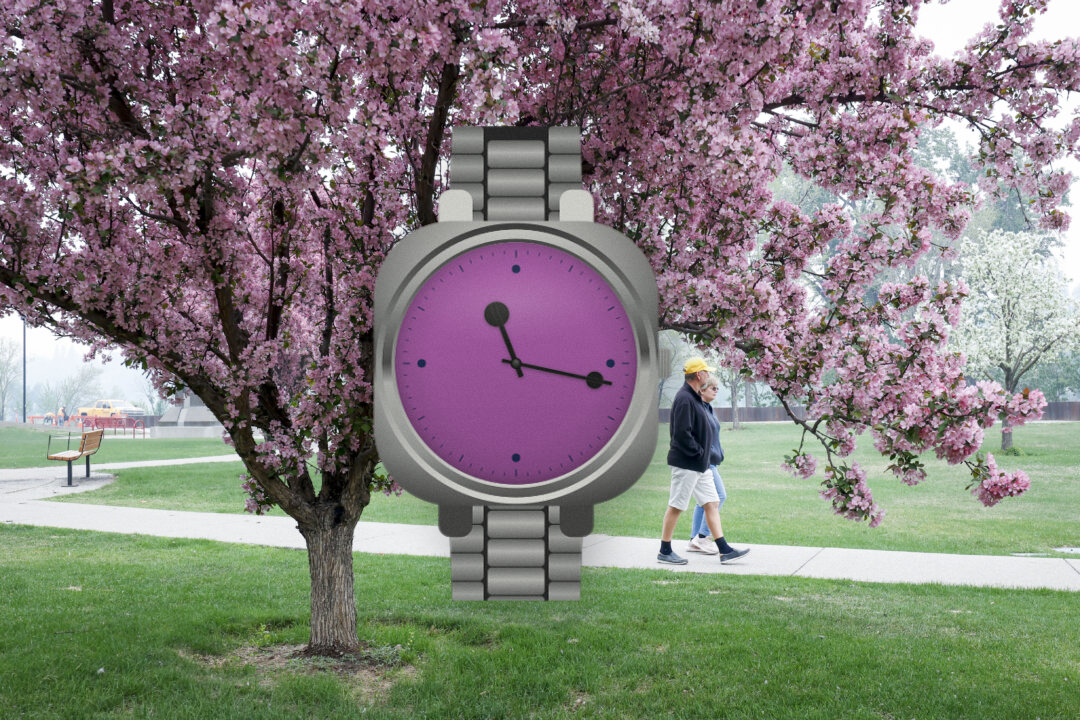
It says 11:17
